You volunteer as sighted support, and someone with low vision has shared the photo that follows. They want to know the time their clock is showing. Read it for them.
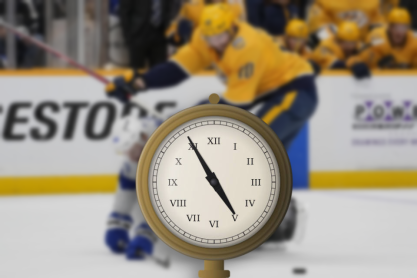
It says 4:55
